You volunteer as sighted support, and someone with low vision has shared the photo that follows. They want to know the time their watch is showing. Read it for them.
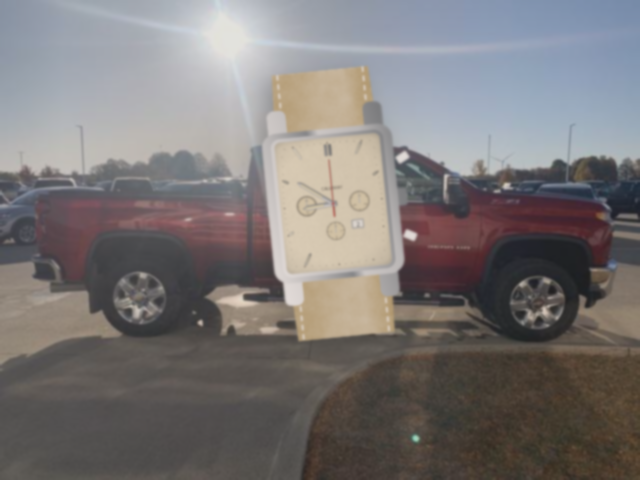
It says 8:51
